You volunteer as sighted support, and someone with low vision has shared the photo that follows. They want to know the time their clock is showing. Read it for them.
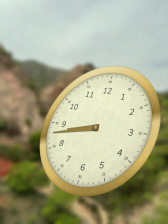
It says 8:43
